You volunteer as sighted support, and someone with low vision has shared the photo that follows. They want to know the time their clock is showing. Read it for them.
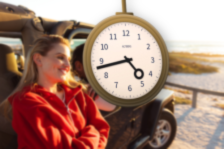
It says 4:43
